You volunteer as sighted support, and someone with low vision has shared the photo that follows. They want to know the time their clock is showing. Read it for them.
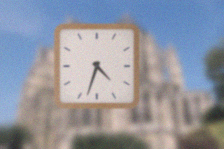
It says 4:33
